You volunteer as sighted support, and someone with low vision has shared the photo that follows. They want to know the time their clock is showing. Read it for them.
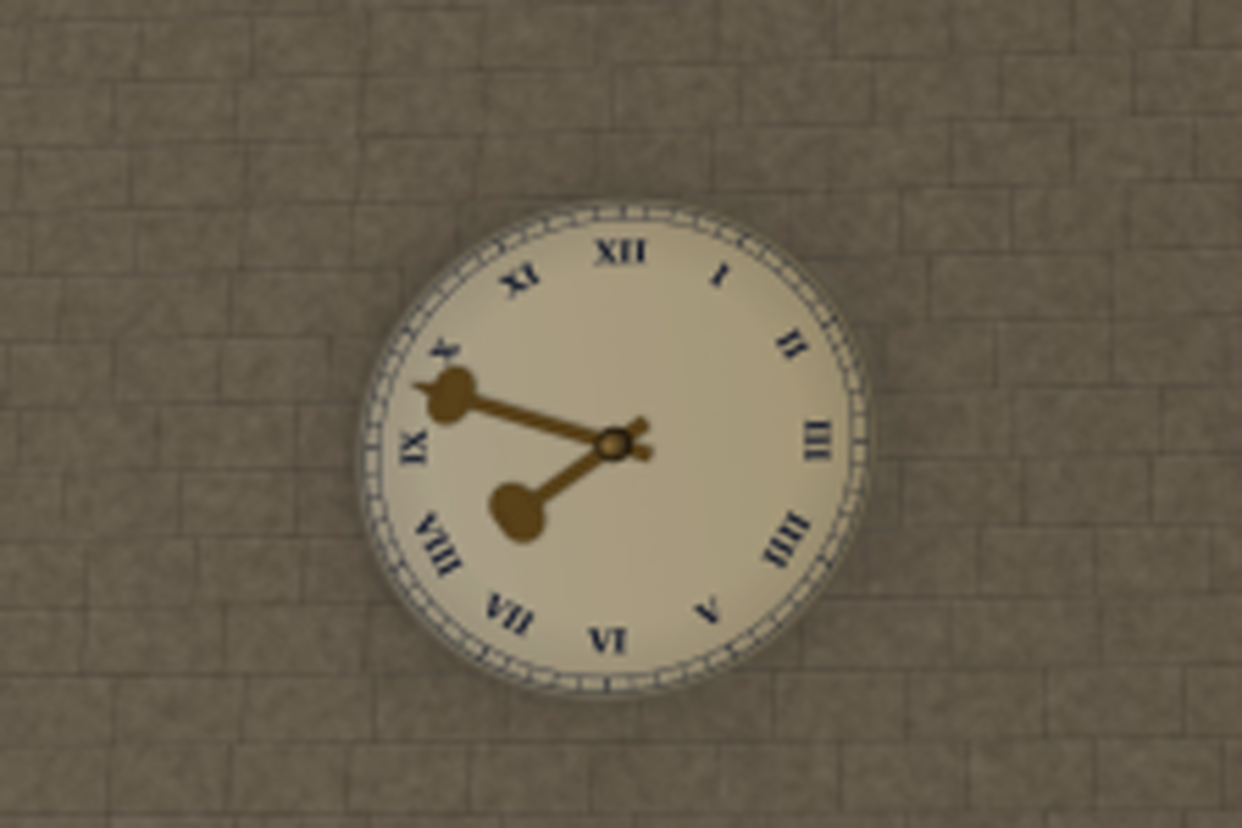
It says 7:48
